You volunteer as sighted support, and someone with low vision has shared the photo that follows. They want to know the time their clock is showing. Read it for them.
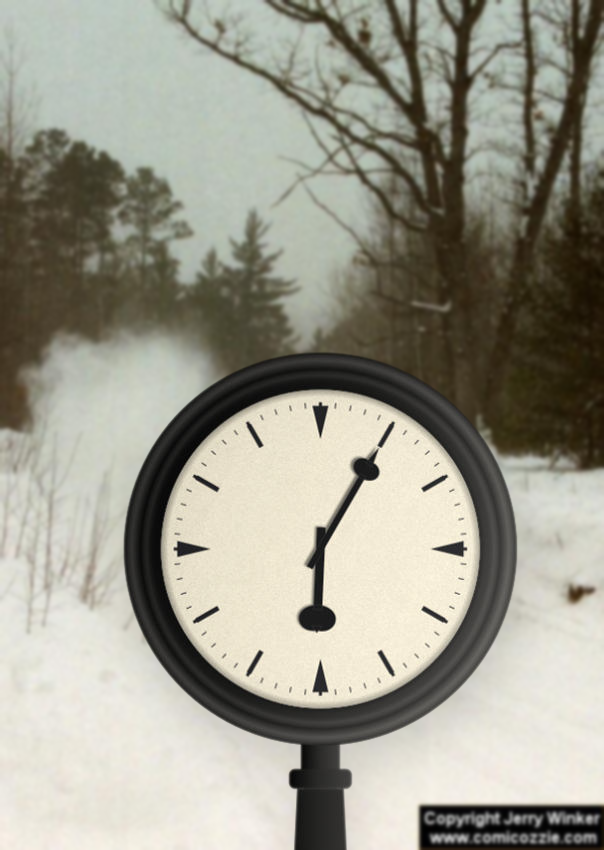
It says 6:05
